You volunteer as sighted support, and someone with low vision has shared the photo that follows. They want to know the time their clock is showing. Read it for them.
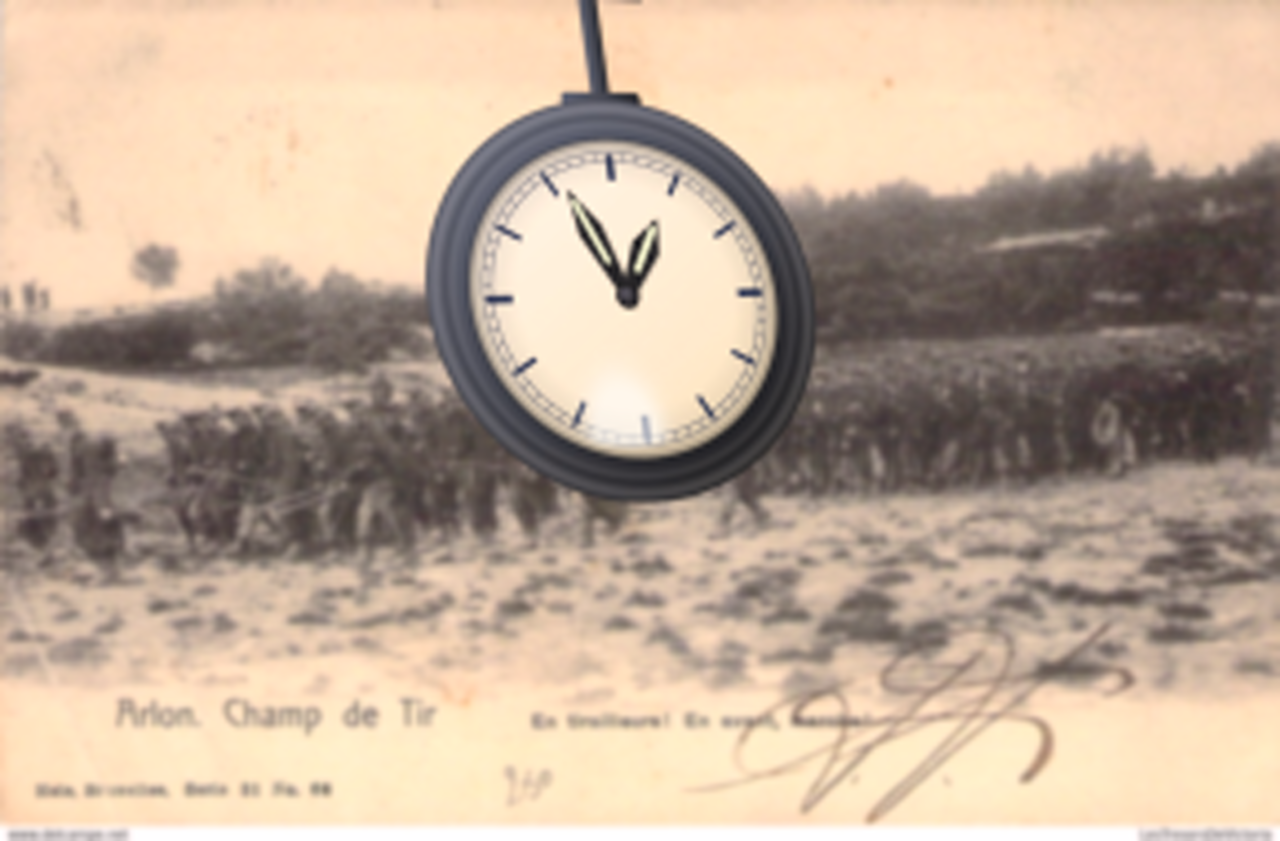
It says 12:56
